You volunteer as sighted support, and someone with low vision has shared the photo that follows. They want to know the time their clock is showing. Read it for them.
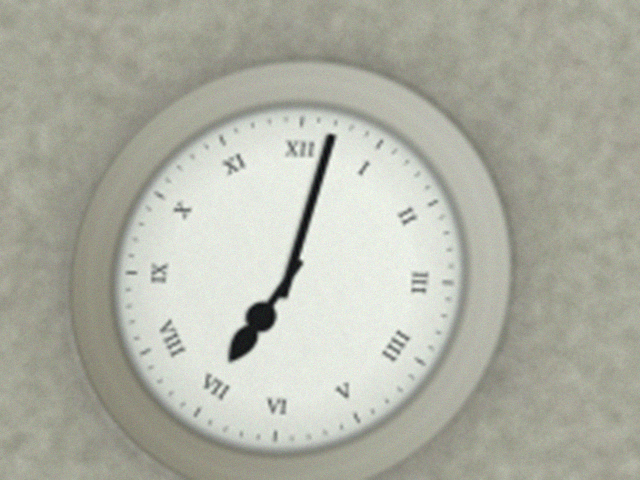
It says 7:02
